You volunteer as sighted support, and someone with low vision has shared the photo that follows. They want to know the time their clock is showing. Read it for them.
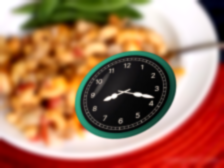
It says 8:18
